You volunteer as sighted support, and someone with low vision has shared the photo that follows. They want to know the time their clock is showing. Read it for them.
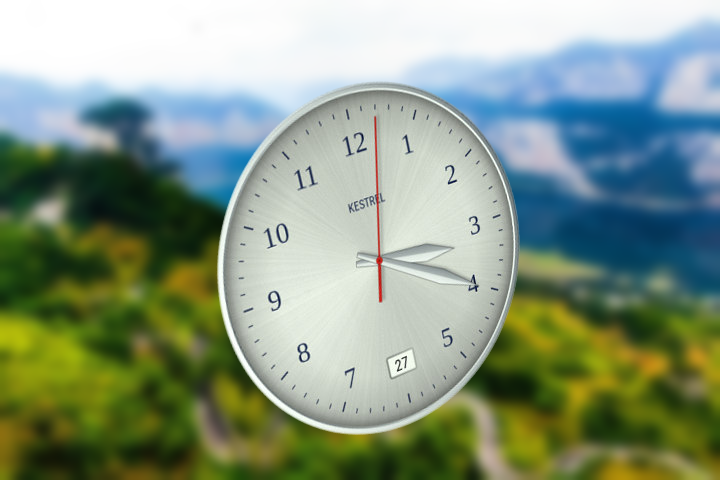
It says 3:20:02
